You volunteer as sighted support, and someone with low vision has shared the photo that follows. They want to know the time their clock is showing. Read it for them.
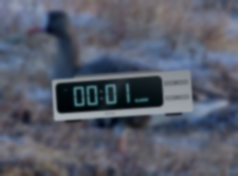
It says 0:01
